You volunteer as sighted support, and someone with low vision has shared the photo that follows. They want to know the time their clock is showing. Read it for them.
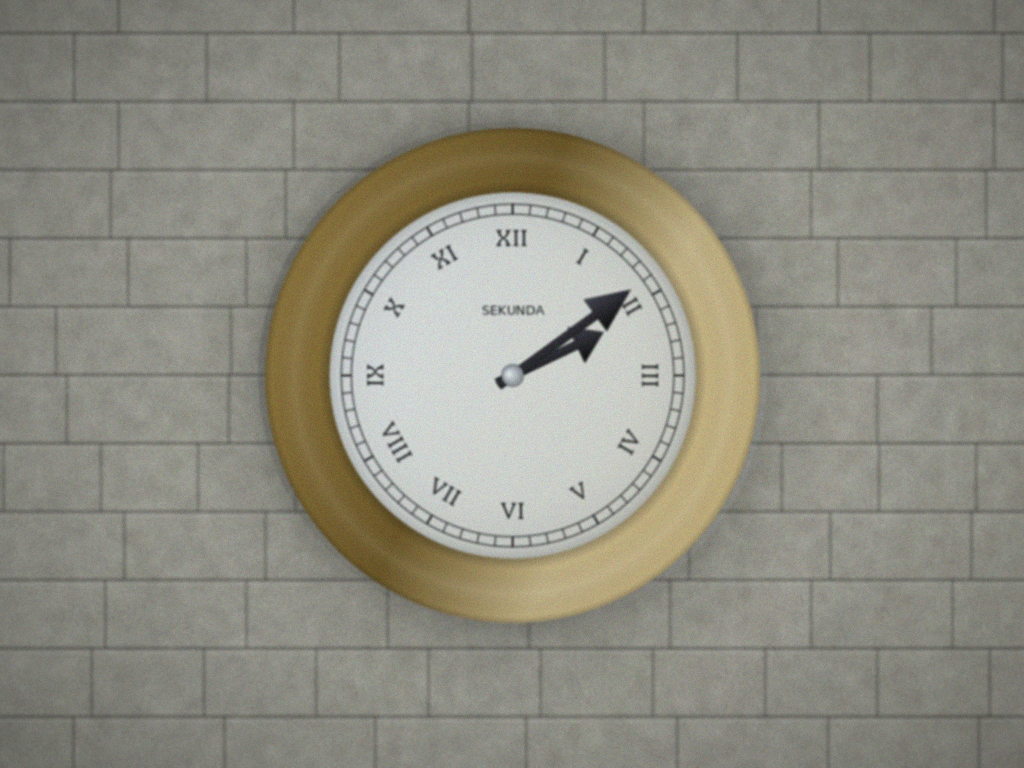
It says 2:09
